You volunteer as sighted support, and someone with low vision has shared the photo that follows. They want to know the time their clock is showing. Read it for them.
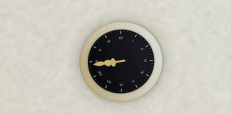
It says 8:44
